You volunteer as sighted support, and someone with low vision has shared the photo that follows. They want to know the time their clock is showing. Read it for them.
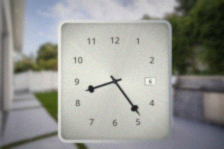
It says 8:24
